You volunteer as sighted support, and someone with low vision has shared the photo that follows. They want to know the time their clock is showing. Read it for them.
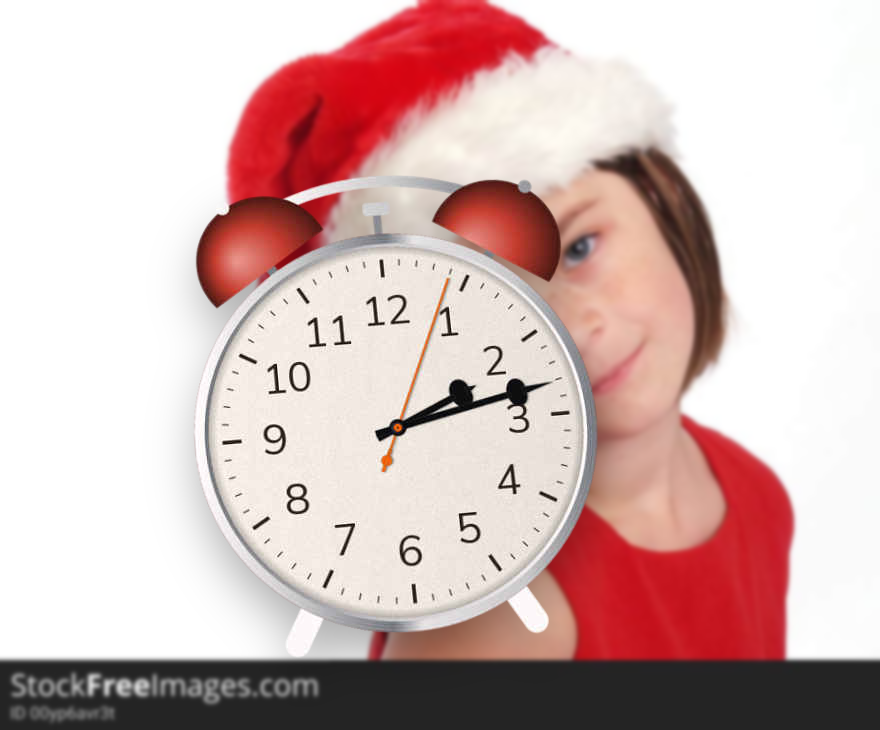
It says 2:13:04
